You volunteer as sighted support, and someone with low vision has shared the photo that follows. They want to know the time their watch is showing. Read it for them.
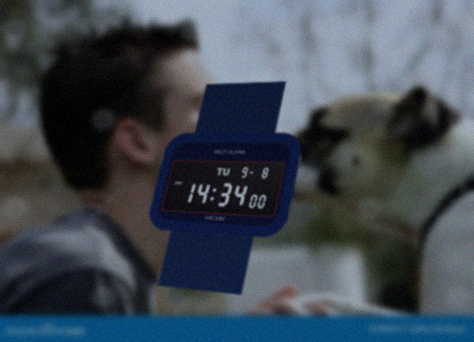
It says 14:34:00
